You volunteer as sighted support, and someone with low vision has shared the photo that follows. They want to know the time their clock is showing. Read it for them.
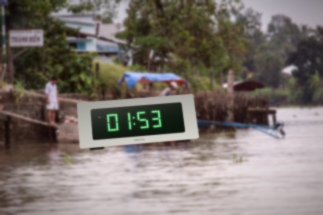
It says 1:53
